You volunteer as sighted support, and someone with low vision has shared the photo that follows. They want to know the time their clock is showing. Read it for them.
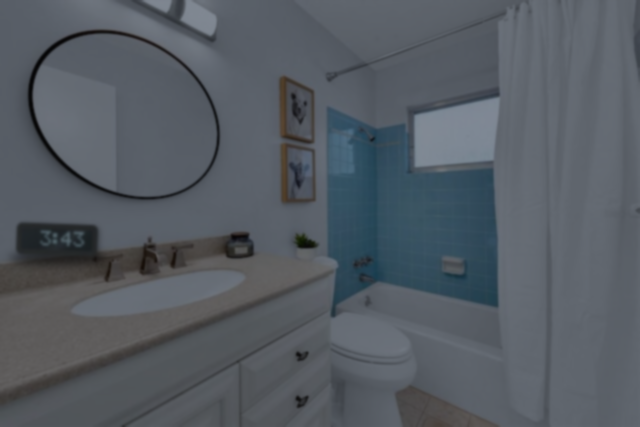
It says 3:43
